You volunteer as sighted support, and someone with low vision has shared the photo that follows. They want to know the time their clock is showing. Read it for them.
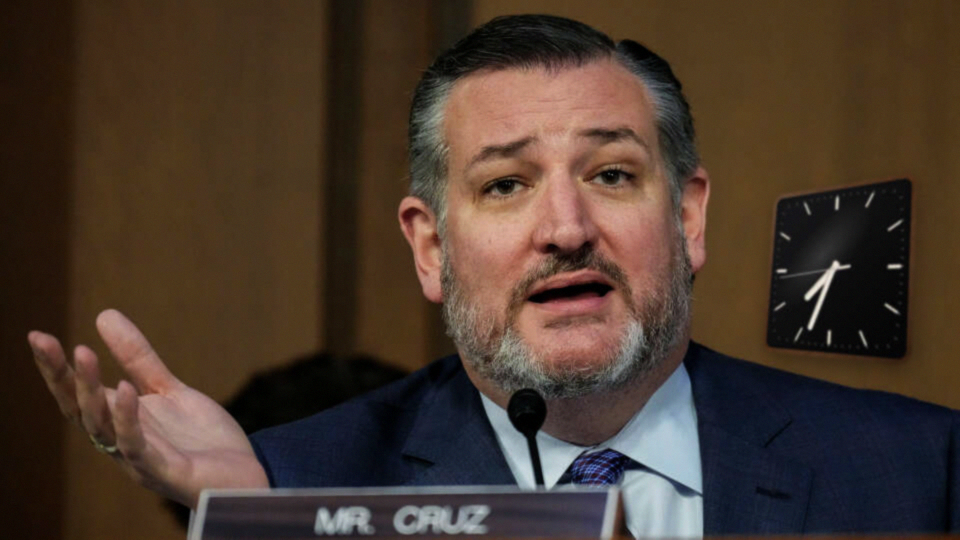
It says 7:33:44
